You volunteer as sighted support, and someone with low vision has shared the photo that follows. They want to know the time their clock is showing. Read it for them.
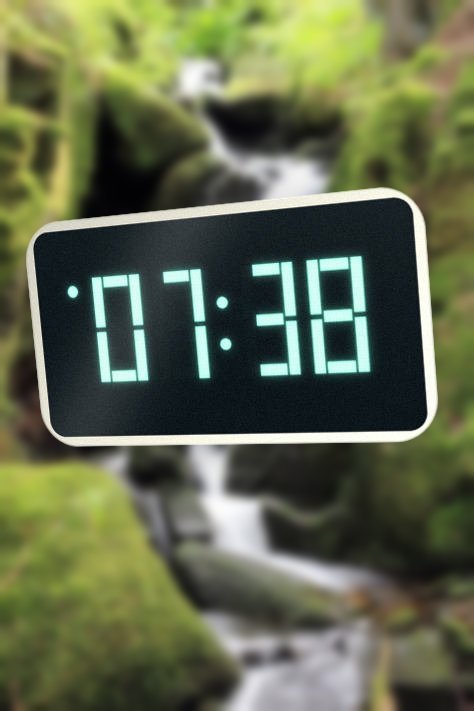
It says 7:38
